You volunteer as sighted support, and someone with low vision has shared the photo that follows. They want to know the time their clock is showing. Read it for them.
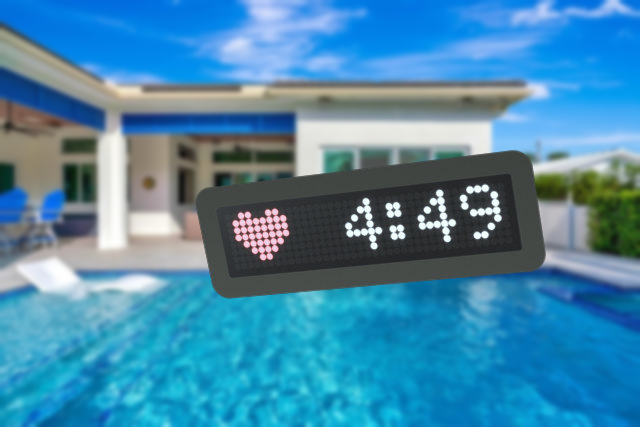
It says 4:49
